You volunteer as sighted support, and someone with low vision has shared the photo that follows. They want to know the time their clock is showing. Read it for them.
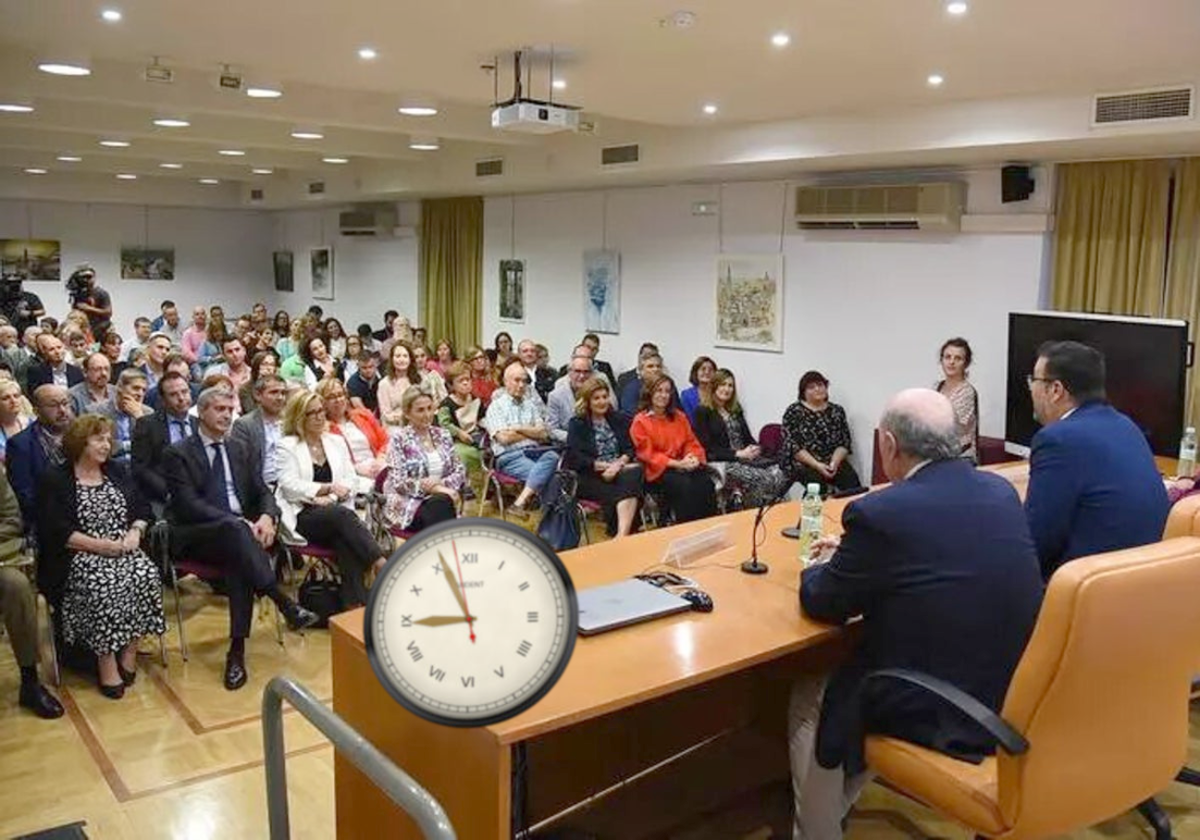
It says 8:55:58
